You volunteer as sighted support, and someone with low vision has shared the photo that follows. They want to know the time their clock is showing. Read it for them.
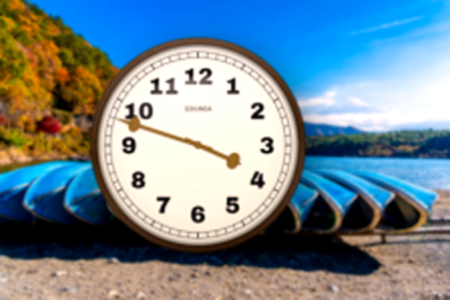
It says 3:48
